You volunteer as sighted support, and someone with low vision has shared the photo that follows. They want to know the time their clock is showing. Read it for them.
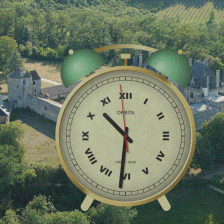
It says 10:30:59
